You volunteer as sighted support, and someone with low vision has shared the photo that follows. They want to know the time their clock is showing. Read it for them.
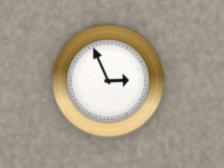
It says 2:56
